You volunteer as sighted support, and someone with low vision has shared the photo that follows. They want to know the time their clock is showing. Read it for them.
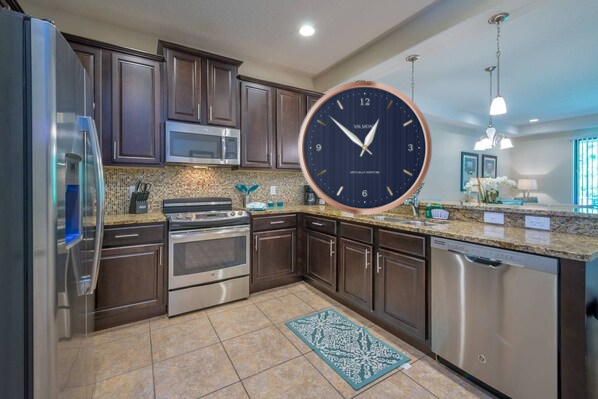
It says 12:52
